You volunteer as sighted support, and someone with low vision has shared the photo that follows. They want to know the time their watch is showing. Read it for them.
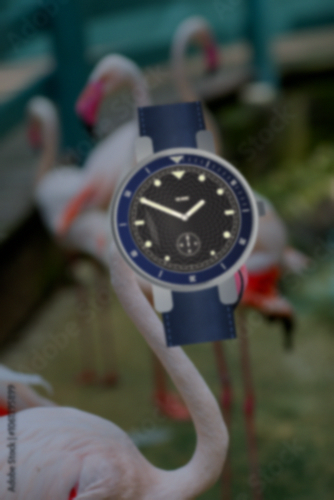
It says 1:50
